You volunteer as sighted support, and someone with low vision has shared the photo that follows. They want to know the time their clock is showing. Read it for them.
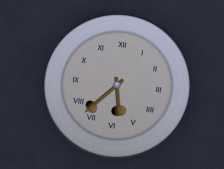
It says 5:37
